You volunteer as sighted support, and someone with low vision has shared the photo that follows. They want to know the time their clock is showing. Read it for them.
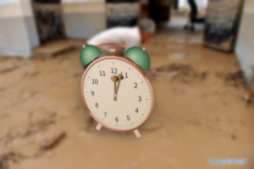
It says 12:03
